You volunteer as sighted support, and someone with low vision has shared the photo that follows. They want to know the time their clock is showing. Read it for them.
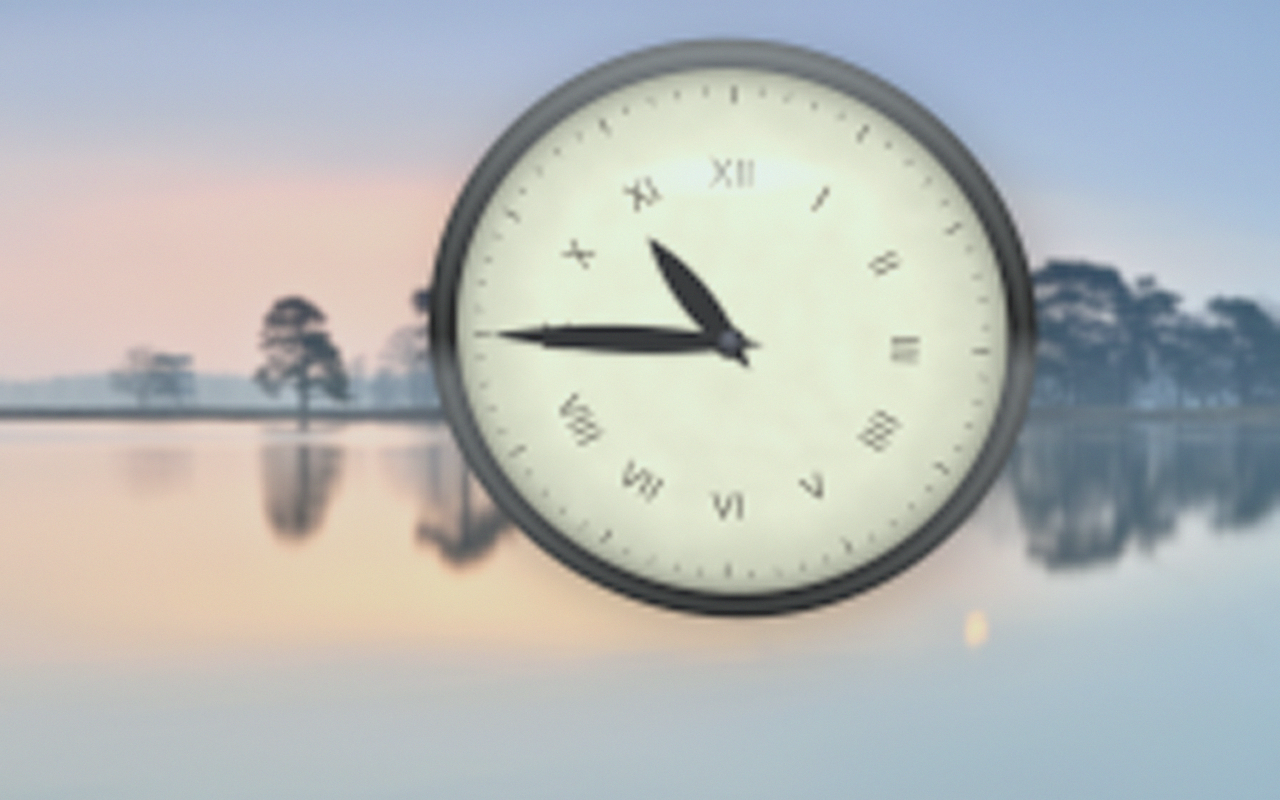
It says 10:45
